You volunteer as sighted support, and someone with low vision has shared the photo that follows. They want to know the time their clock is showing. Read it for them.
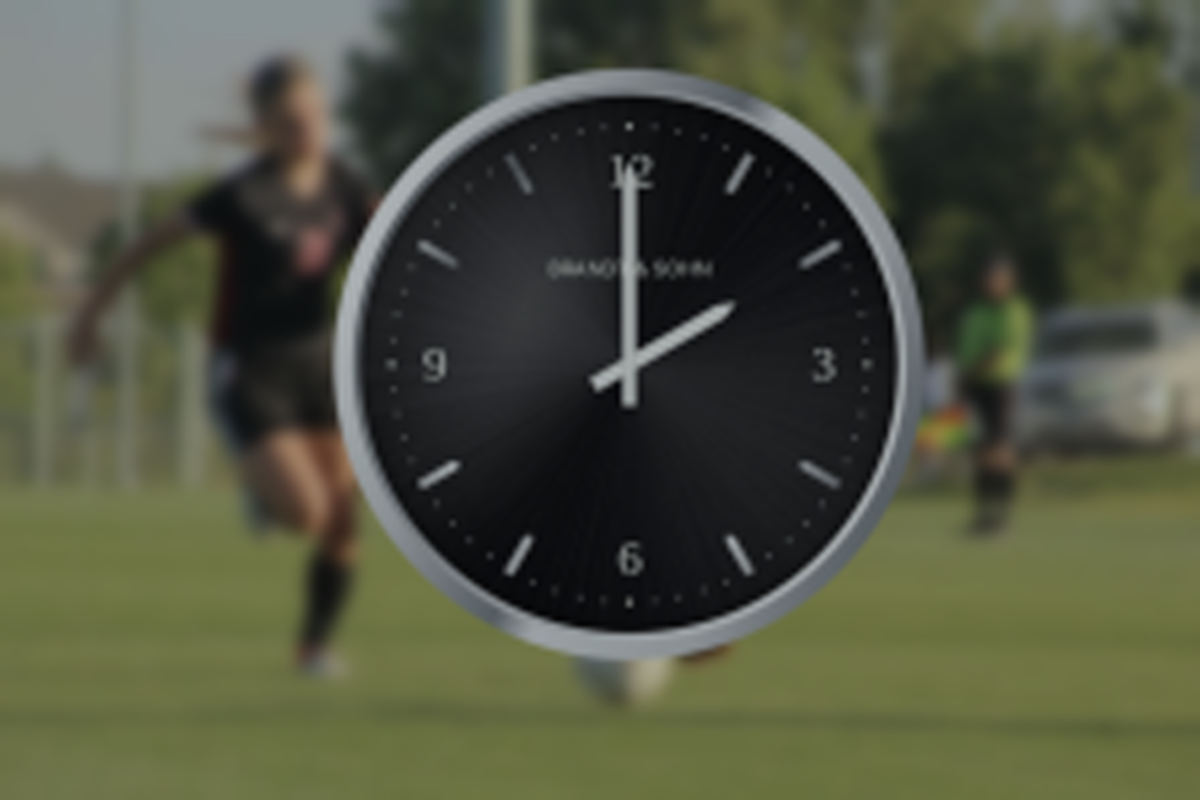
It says 2:00
